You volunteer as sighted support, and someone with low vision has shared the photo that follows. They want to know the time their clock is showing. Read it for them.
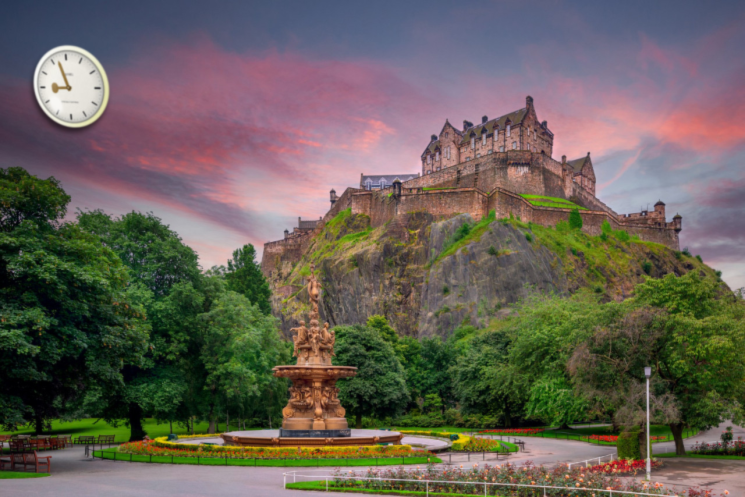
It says 8:57
